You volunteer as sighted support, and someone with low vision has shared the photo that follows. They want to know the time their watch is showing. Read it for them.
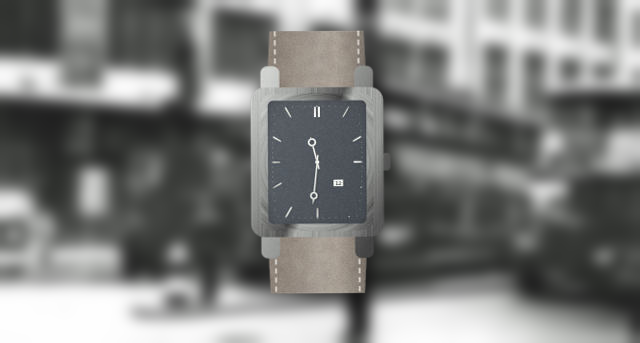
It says 11:31
